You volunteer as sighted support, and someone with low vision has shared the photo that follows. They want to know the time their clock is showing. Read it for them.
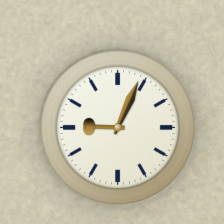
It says 9:04
